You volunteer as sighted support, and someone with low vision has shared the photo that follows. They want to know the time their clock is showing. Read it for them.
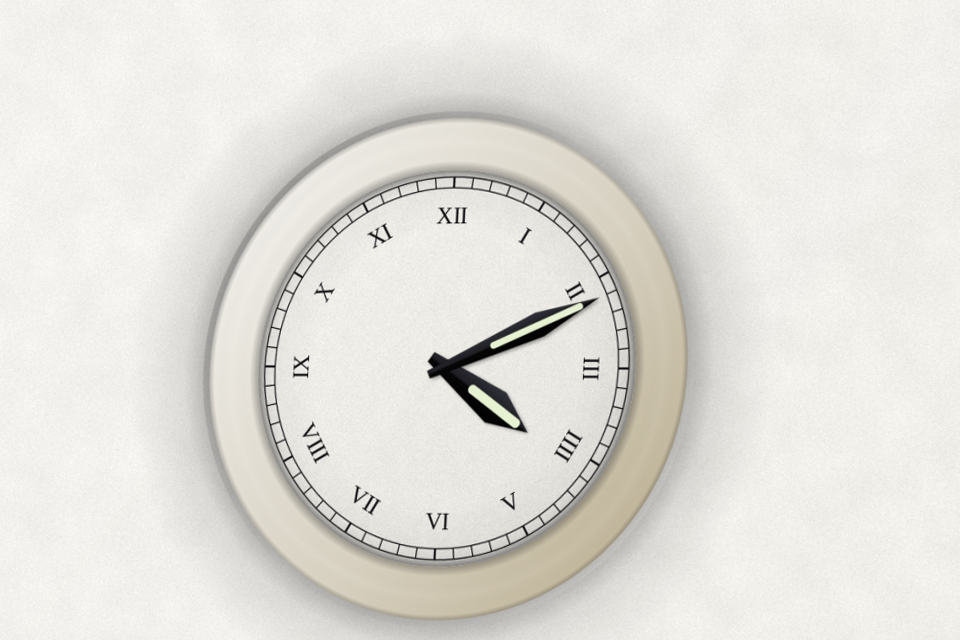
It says 4:11
